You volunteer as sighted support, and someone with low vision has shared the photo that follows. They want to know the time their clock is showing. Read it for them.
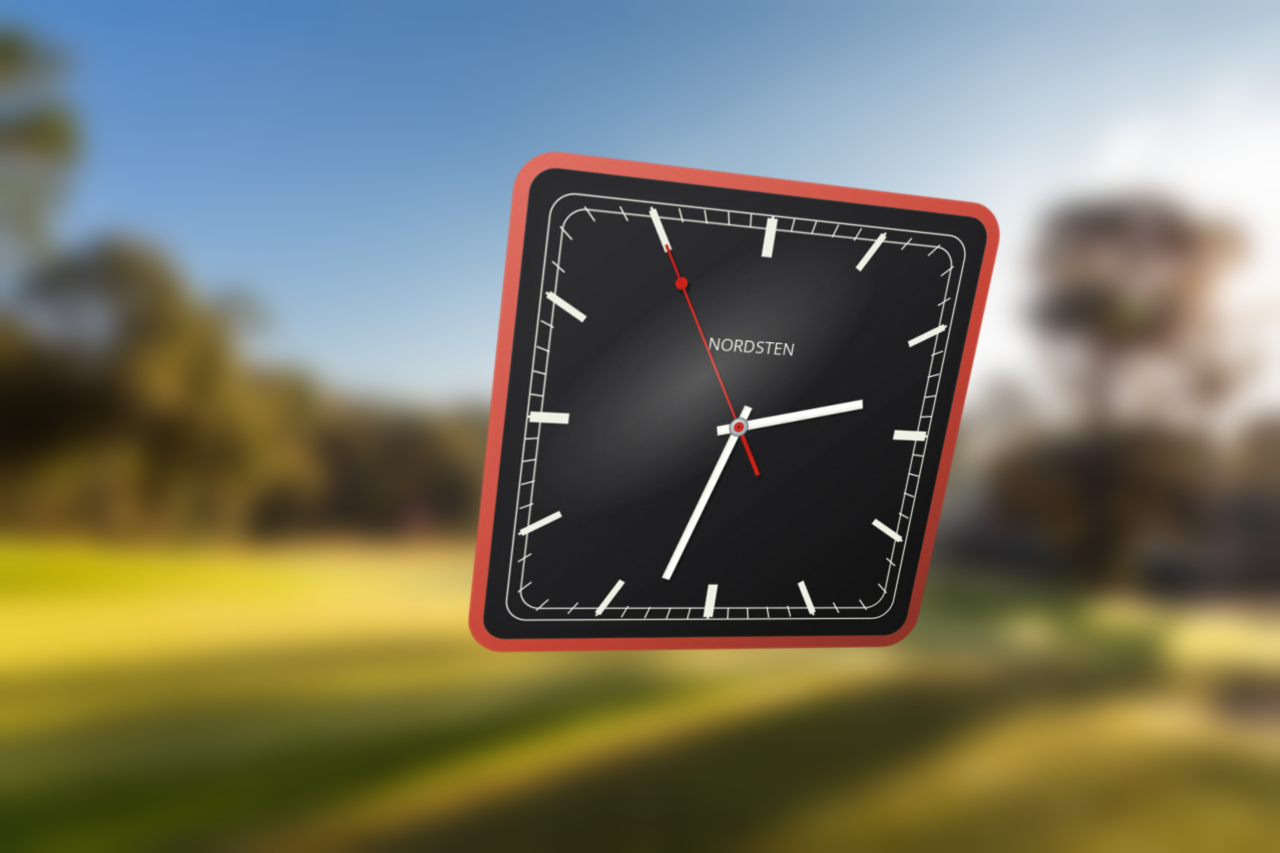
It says 2:32:55
